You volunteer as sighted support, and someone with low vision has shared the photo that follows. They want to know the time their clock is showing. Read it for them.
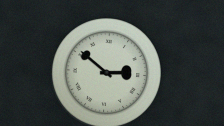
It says 2:51
